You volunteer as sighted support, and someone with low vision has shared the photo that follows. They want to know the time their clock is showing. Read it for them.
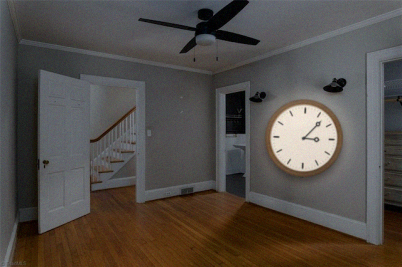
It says 3:07
